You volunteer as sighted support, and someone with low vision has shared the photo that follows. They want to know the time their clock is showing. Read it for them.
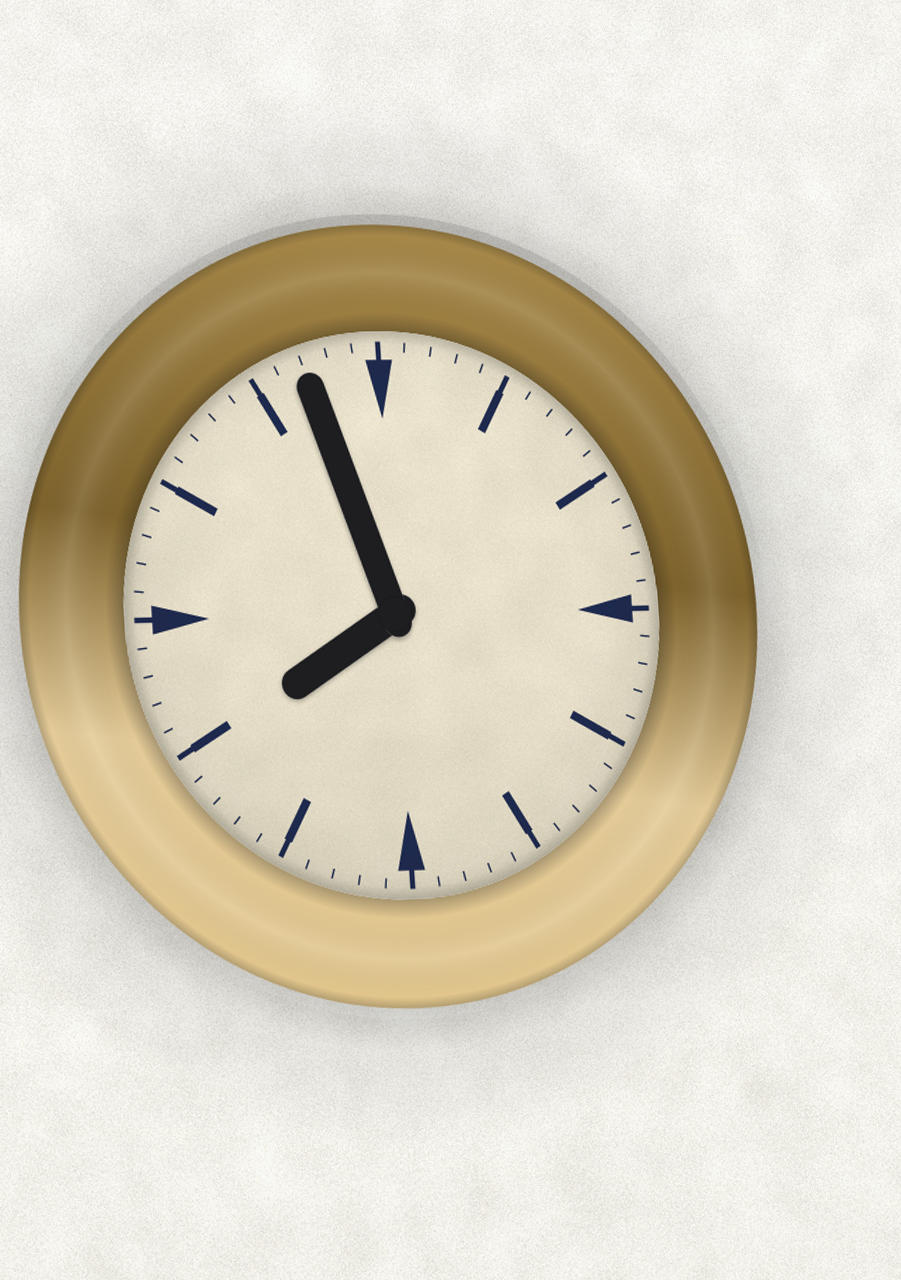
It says 7:57
